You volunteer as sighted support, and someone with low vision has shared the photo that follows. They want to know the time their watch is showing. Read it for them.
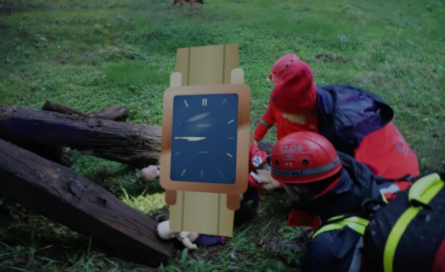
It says 8:45
